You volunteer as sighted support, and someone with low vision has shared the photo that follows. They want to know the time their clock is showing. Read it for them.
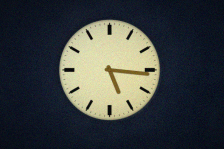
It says 5:16
